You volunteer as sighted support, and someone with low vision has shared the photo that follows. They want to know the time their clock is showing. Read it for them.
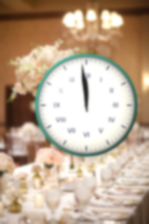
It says 11:59
